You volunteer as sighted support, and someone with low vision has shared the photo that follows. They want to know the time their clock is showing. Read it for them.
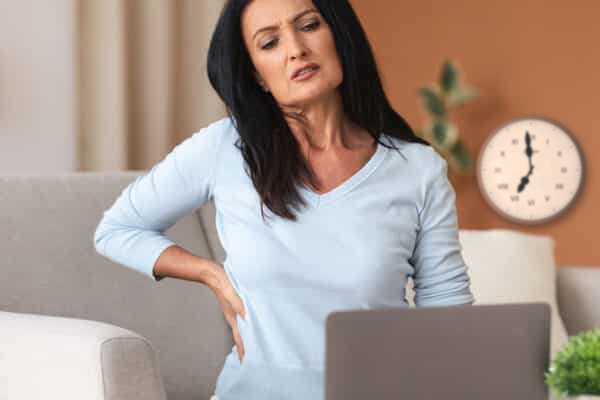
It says 6:59
